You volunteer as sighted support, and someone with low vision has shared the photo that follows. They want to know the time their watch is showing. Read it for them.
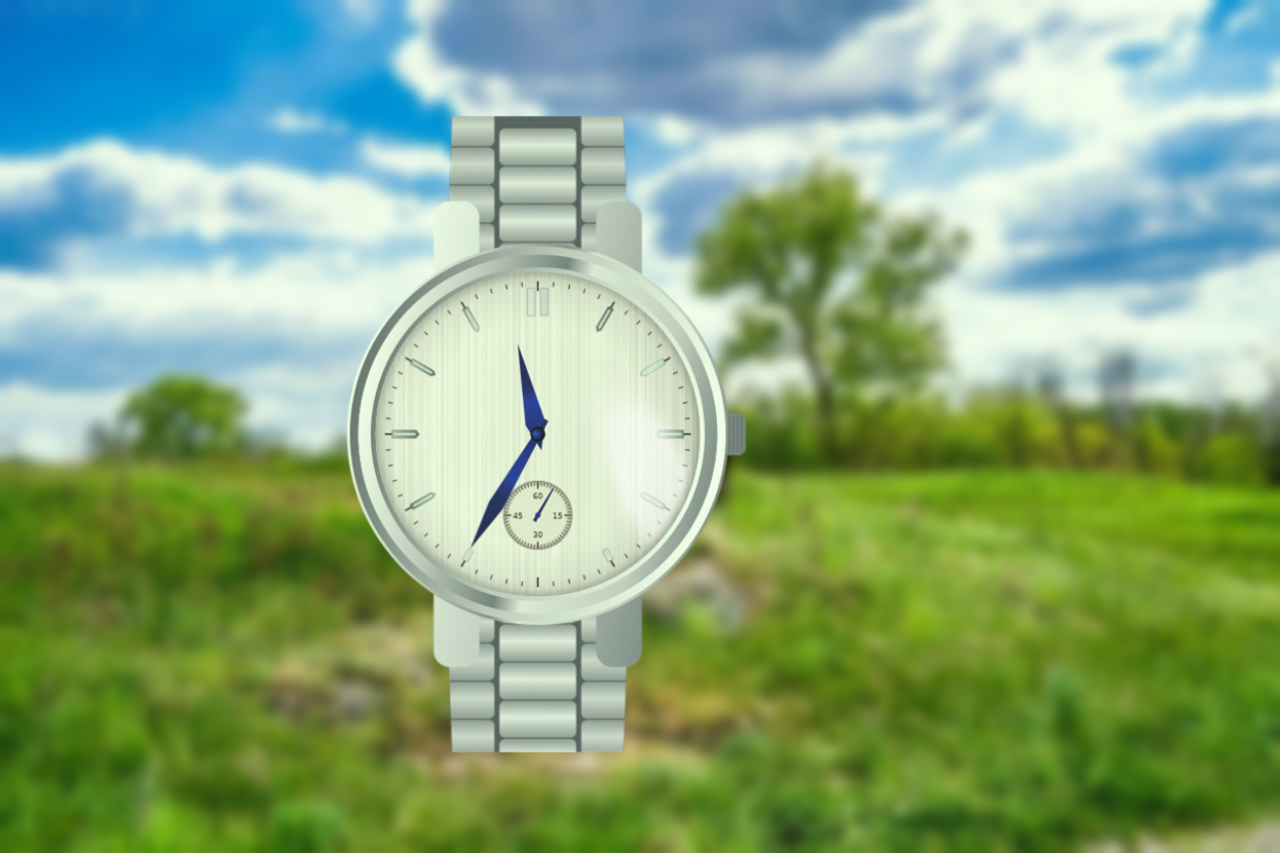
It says 11:35:05
